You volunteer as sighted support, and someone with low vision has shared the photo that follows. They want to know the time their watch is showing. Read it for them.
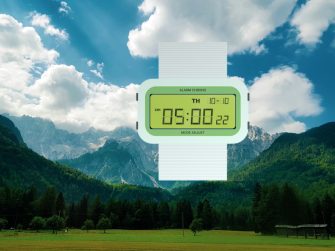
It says 5:00:22
